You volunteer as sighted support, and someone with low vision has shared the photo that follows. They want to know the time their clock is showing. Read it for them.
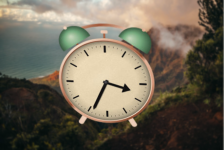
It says 3:34
